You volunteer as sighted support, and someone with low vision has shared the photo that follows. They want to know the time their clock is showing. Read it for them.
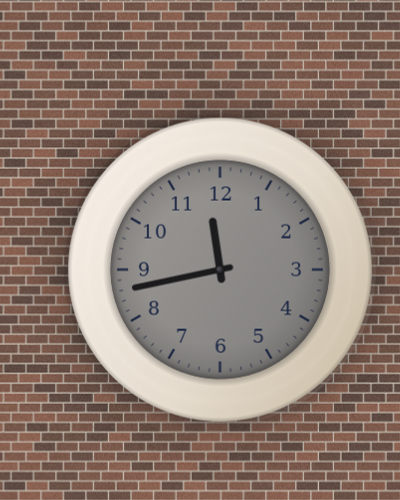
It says 11:43
